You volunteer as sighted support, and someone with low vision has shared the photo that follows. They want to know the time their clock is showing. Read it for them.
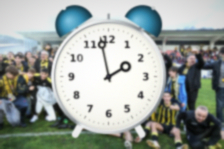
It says 1:58
